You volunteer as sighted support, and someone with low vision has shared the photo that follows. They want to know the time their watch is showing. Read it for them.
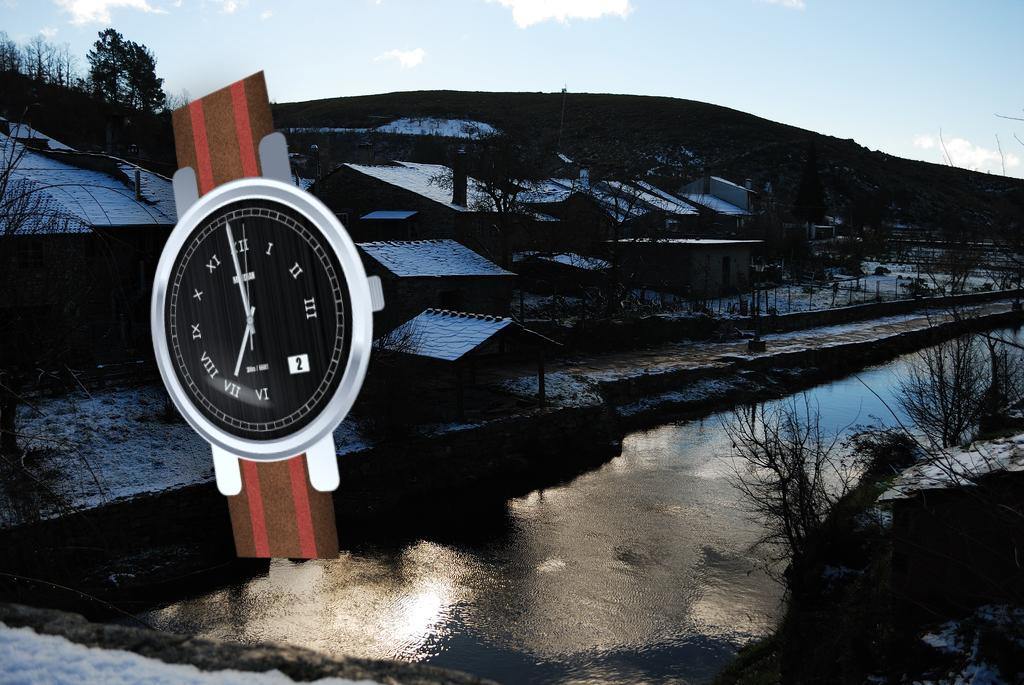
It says 6:59:01
